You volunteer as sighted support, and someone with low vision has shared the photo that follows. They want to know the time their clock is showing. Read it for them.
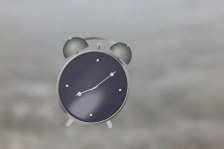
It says 8:08
